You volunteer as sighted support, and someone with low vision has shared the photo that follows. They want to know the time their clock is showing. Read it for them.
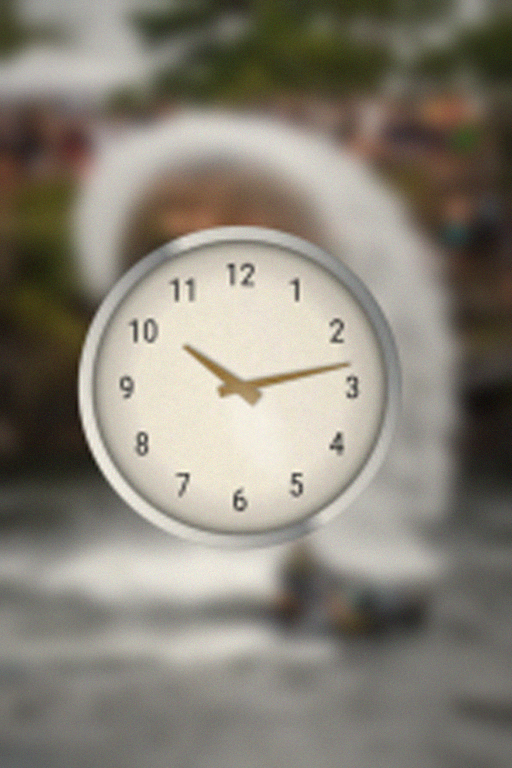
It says 10:13
